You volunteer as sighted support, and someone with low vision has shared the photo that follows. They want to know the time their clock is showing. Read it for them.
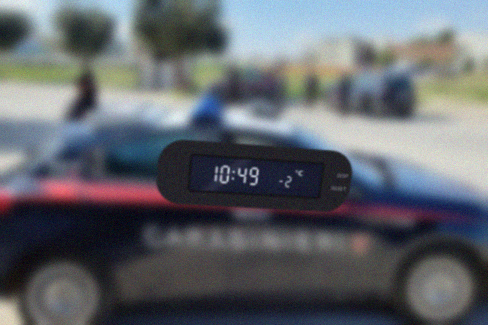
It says 10:49
